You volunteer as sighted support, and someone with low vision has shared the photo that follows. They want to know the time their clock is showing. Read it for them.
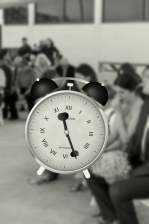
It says 11:26
